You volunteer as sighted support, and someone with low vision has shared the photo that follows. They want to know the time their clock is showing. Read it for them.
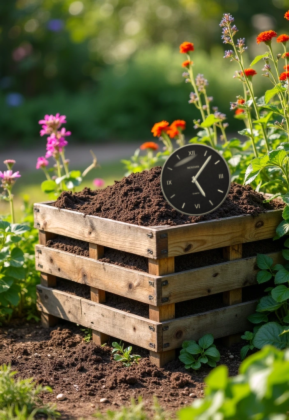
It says 5:07
